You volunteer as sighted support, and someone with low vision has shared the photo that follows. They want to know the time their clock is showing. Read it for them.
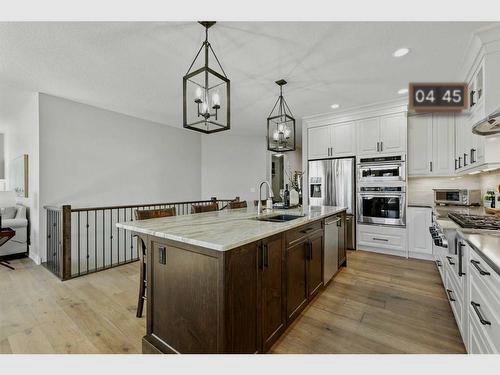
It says 4:45
